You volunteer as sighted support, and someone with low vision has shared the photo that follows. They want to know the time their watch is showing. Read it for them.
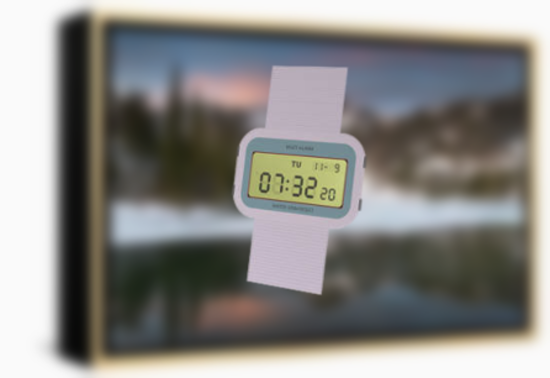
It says 7:32:20
